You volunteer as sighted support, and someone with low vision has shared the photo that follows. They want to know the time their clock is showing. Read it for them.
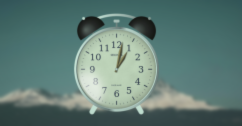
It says 1:02
